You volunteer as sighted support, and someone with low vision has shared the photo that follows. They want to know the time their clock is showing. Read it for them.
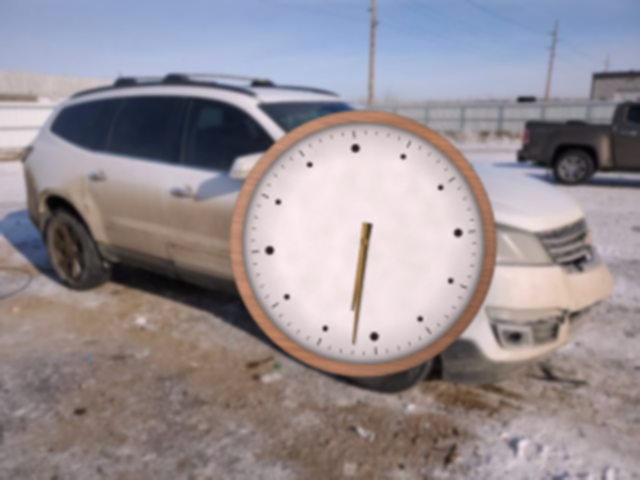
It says 6:32
